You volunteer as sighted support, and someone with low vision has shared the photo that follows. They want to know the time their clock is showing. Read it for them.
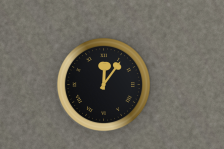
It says 12:06
